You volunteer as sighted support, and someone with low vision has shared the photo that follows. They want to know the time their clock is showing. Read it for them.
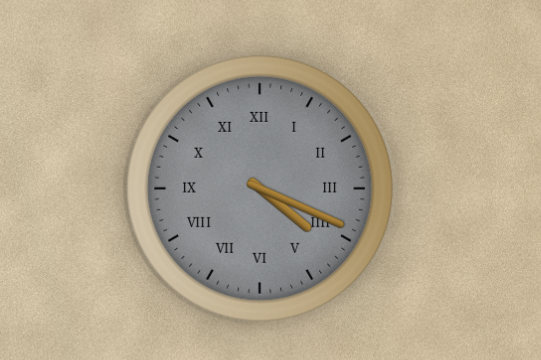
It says 4:19
